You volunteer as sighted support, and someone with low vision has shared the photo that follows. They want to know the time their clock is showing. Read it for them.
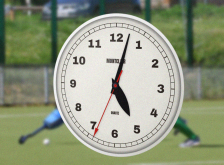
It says 5:02:34
